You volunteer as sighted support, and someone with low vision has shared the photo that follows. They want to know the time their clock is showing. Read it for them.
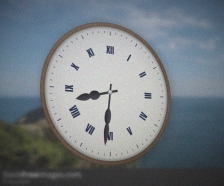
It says 8:31
